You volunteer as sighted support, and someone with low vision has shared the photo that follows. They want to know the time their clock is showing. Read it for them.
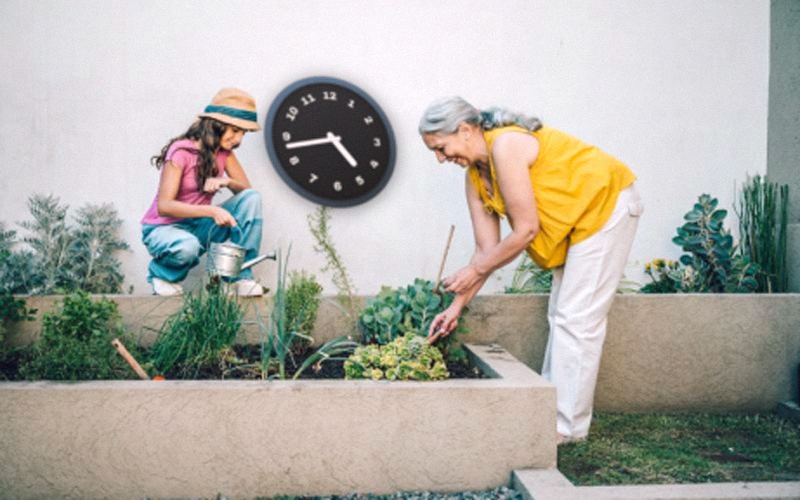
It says 4:43
